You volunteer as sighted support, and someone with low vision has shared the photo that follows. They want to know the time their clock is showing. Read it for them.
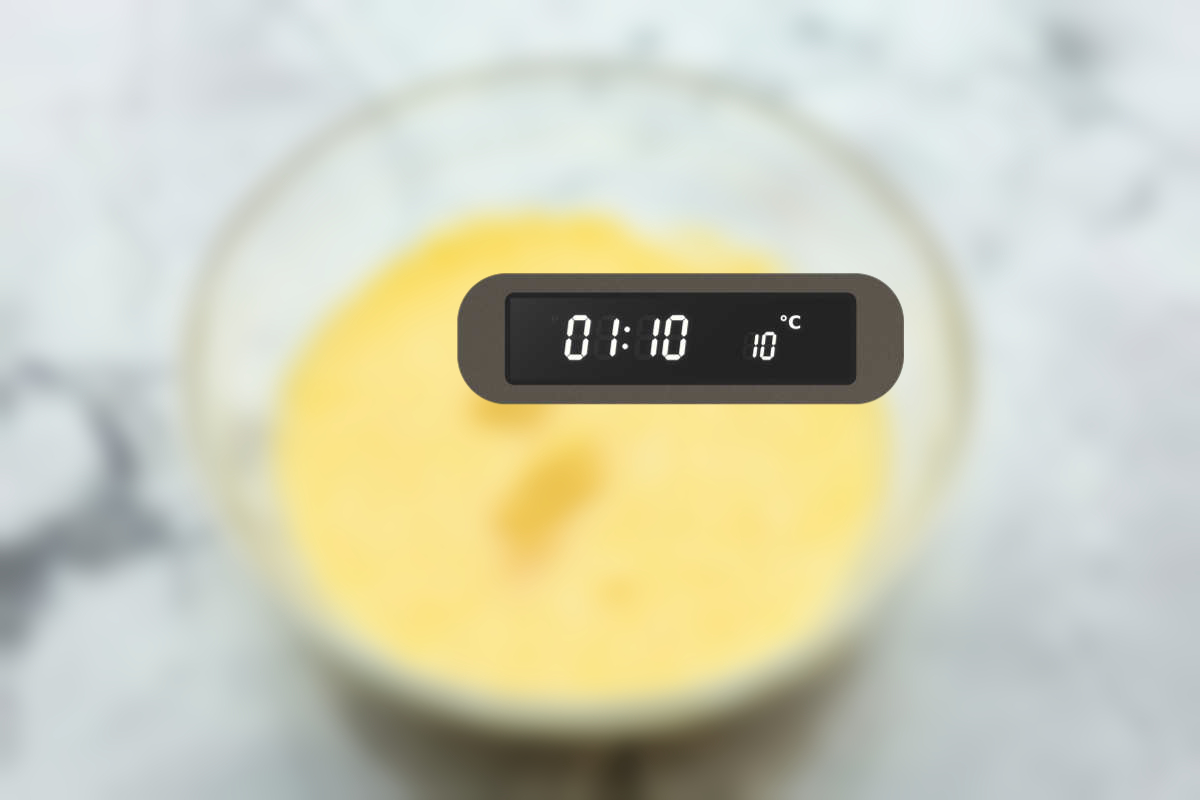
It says 1:10
